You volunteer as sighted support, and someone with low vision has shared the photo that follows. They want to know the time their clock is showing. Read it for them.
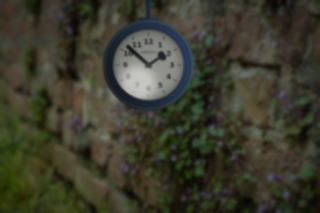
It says 1:52
